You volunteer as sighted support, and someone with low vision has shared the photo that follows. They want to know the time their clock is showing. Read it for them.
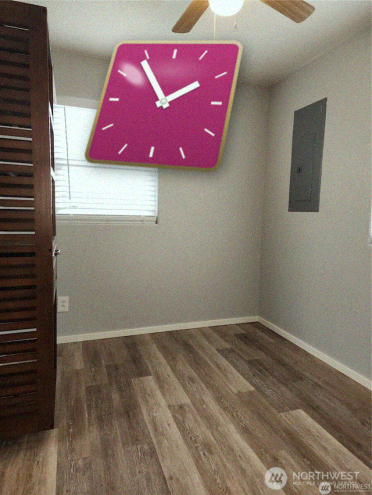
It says 1:54
